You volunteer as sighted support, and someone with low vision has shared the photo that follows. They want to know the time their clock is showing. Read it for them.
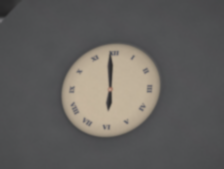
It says 5:59
